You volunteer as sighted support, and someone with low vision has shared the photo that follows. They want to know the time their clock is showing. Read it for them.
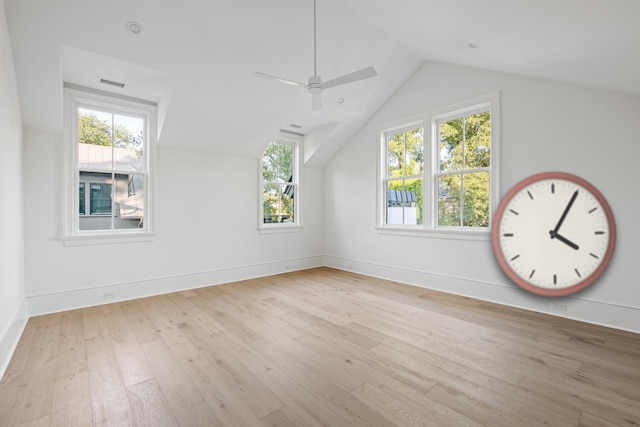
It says 4:05
